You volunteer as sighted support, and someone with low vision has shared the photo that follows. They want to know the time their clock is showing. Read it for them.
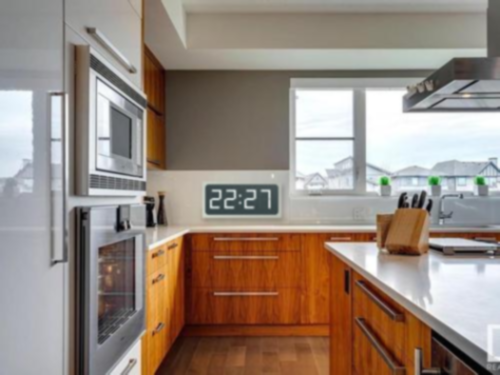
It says 22:27
